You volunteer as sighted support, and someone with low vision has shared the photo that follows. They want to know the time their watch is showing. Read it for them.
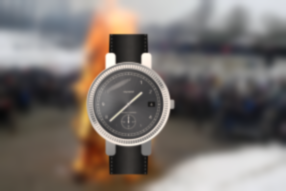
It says 1:38
